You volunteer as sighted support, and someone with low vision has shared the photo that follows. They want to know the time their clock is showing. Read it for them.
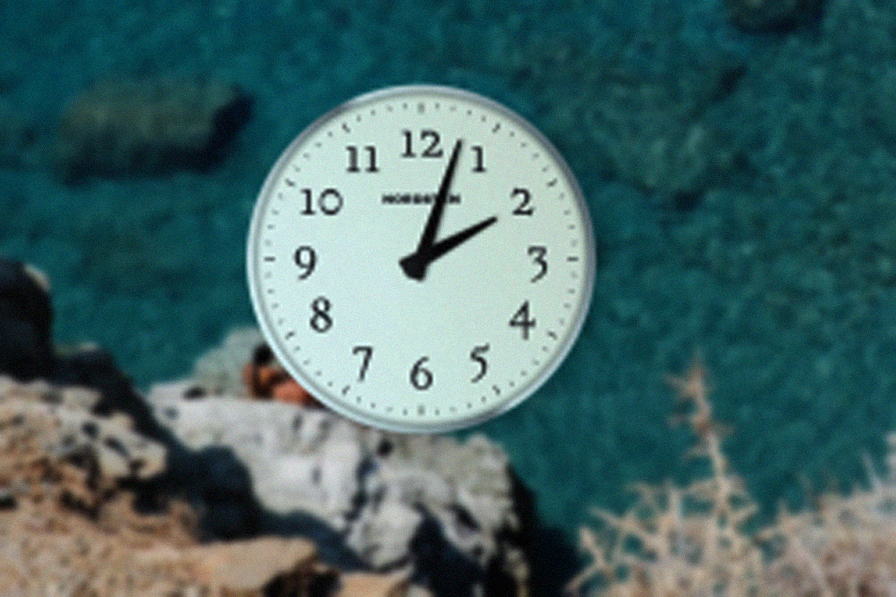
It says 2:03
